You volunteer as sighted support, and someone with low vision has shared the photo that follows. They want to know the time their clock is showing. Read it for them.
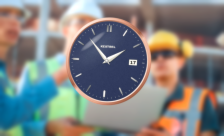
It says 1:53
